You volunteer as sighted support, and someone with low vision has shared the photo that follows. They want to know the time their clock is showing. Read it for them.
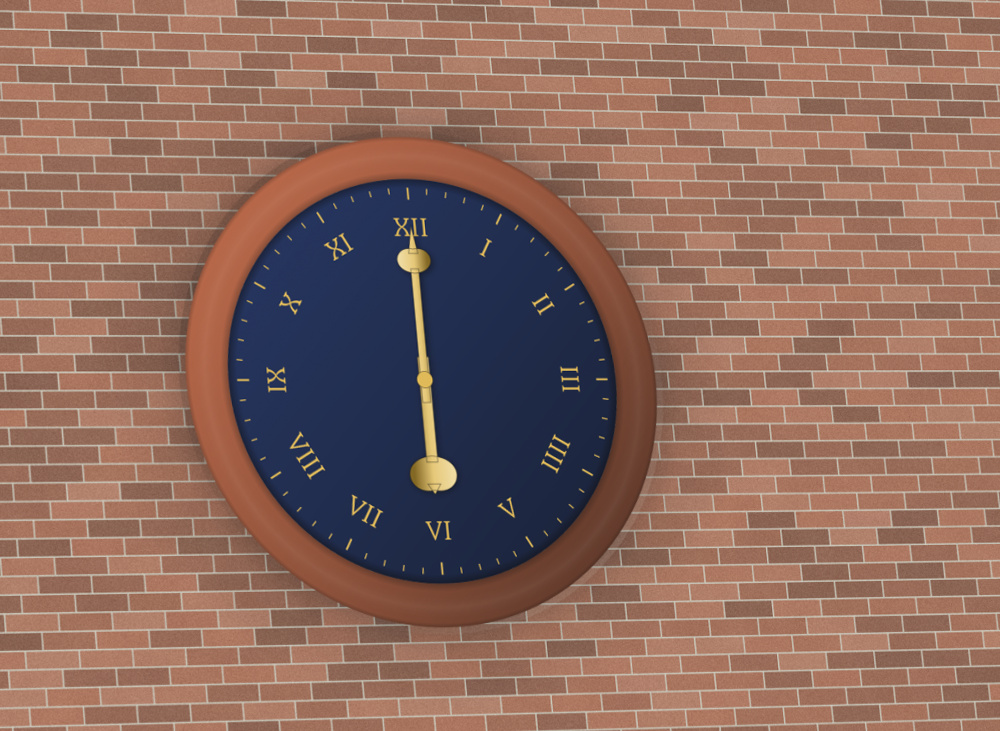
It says 6:00
